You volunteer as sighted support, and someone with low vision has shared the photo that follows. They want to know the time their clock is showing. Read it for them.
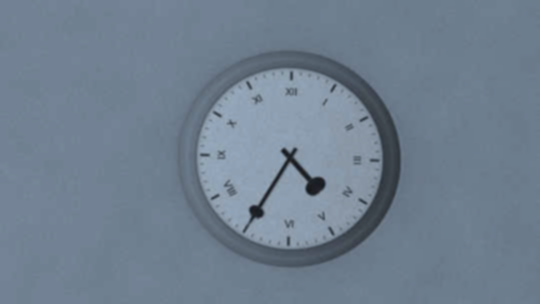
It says 4:35
